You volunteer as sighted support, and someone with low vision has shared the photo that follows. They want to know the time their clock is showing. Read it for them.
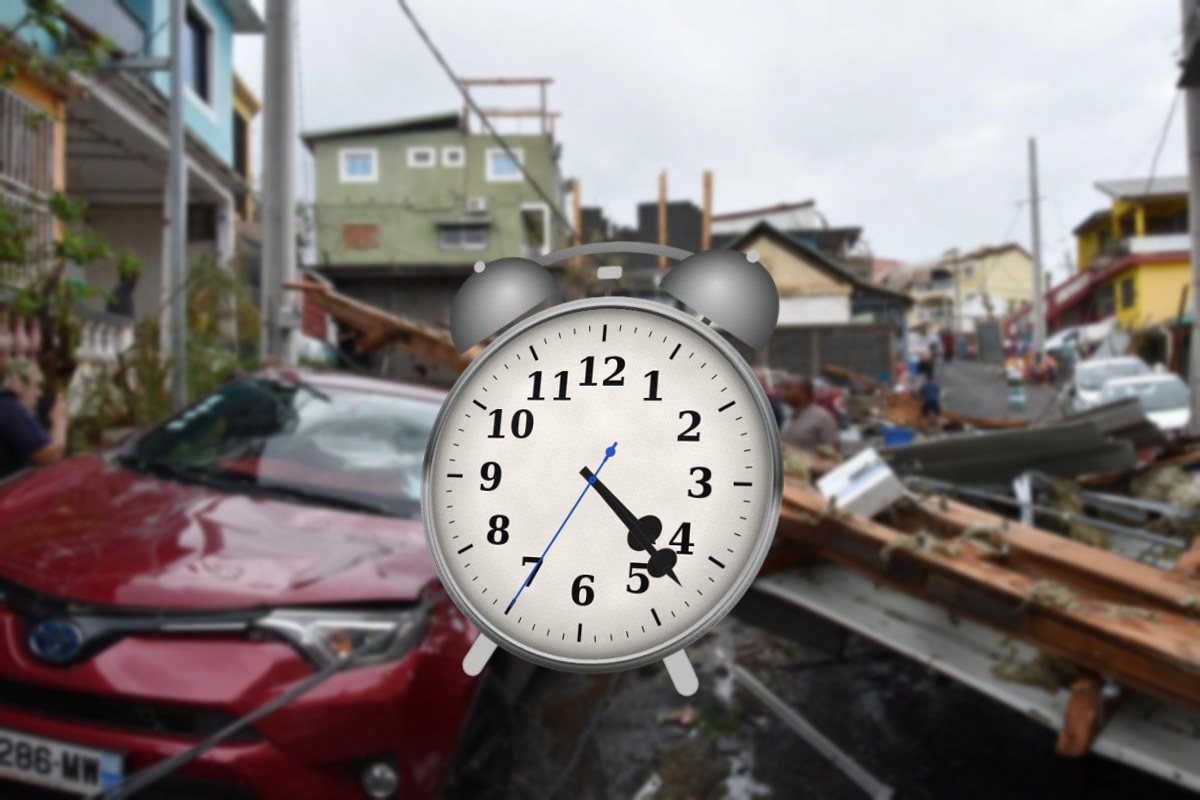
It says 4:22:35
